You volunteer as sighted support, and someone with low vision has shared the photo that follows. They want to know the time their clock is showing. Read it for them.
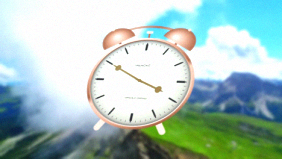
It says 3:50
